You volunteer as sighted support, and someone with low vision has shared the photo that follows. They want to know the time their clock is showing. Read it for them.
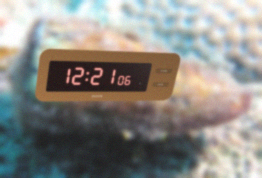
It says 12:21
